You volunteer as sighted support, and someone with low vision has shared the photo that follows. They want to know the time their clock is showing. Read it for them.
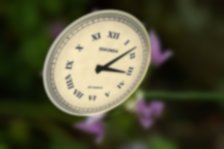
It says 3:08
